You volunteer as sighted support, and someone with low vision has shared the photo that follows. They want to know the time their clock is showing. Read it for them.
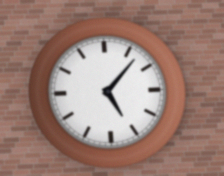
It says 5:07
